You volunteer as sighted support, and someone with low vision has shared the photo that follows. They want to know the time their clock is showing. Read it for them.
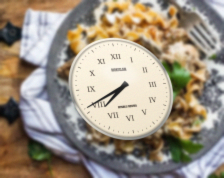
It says 7:41
